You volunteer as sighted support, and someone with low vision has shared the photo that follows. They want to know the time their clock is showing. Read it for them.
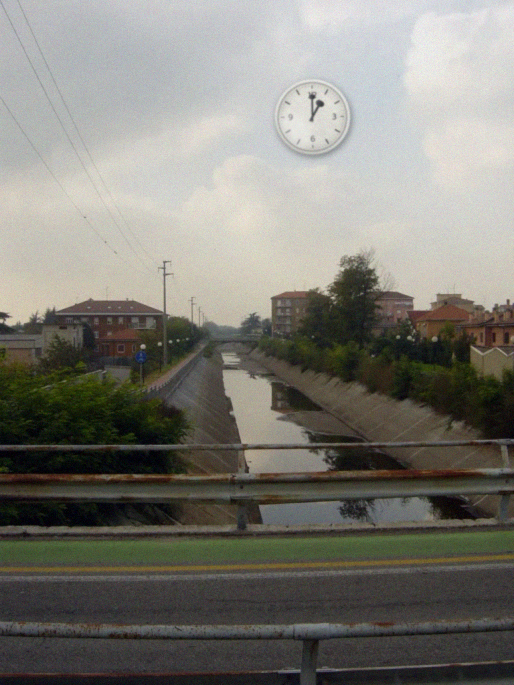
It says 1:00
